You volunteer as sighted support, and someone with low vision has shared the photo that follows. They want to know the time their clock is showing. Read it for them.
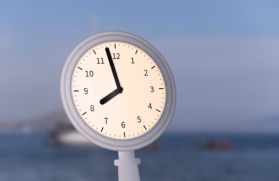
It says 7:58
